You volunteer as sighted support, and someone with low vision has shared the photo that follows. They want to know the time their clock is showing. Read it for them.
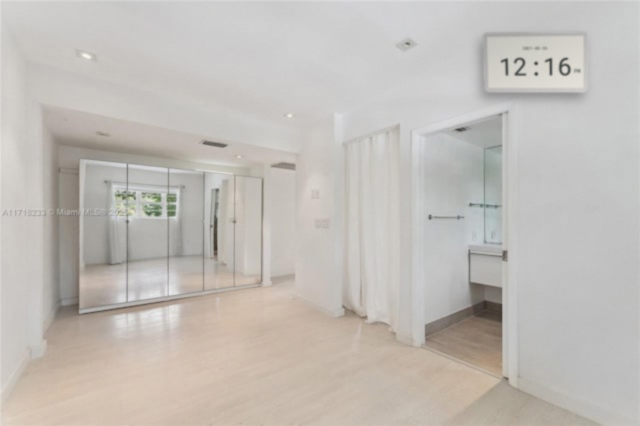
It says 12:16
